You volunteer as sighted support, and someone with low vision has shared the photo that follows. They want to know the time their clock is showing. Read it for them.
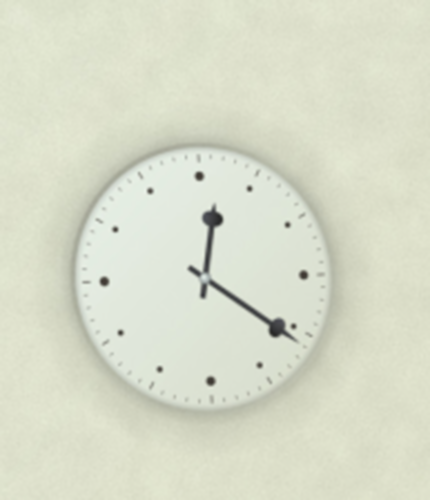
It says 12:21
